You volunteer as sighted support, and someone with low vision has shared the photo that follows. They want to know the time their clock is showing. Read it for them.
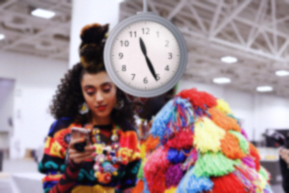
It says 11:26
